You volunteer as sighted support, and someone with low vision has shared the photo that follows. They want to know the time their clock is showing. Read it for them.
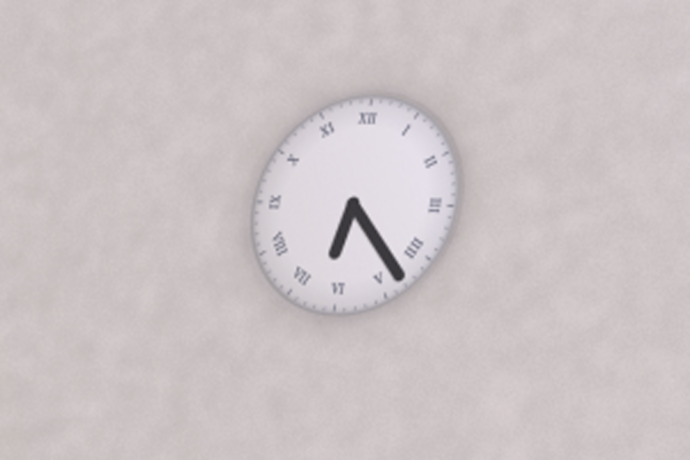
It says 6:23
